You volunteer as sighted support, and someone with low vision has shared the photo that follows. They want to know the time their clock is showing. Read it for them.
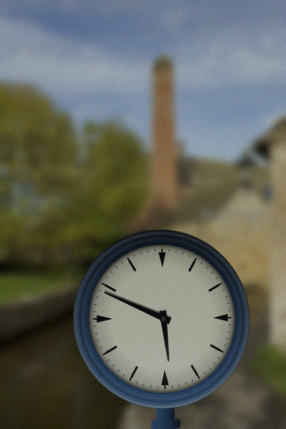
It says 5:49
